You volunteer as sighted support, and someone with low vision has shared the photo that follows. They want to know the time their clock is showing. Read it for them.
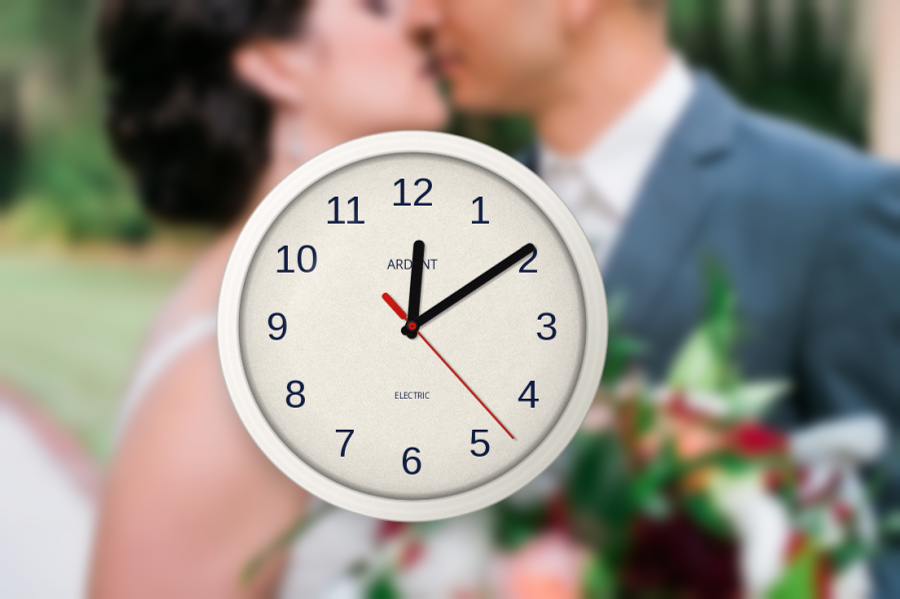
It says 12:09:23
